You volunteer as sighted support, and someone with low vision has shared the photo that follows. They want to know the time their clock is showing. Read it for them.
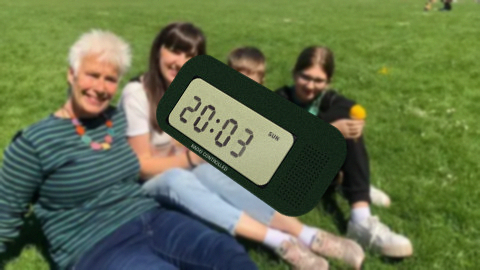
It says 20:03
